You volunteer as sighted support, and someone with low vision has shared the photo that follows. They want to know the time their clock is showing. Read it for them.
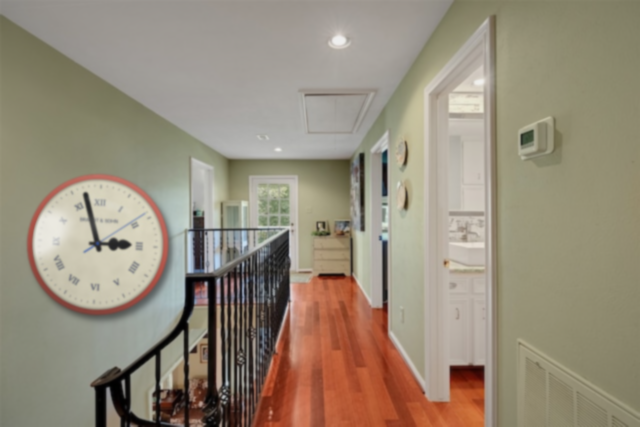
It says 2:57:09
